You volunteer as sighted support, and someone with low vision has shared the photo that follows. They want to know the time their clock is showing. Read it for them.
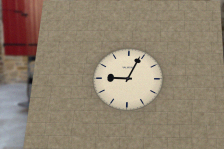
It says 9:04
